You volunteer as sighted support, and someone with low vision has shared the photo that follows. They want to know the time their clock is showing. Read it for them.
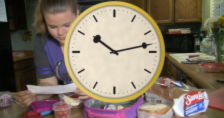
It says 10:13
